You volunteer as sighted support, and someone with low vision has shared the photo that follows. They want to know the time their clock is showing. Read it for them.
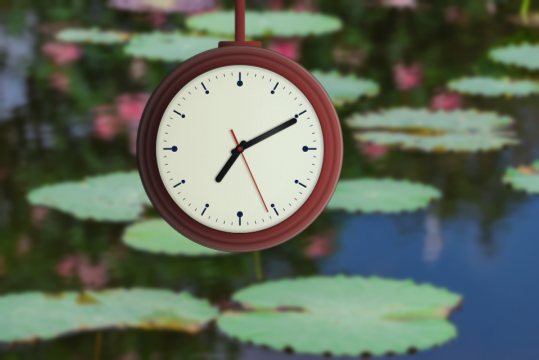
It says 7:10:26
